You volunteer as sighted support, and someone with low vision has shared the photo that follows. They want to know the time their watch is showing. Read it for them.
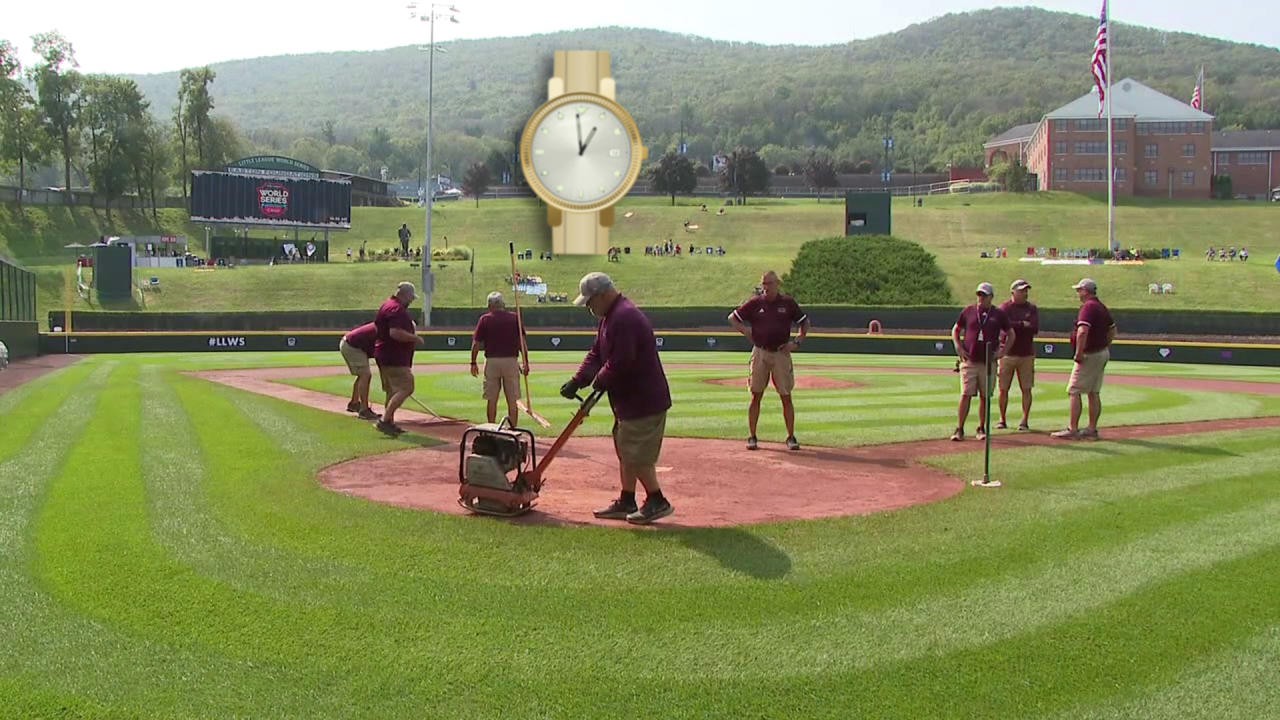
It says 12:59
